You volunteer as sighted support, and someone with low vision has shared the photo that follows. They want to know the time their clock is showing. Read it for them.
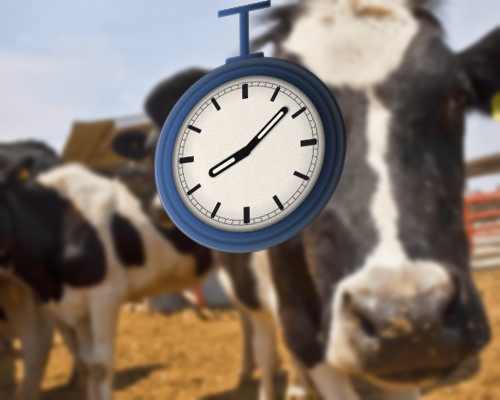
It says 8:08
